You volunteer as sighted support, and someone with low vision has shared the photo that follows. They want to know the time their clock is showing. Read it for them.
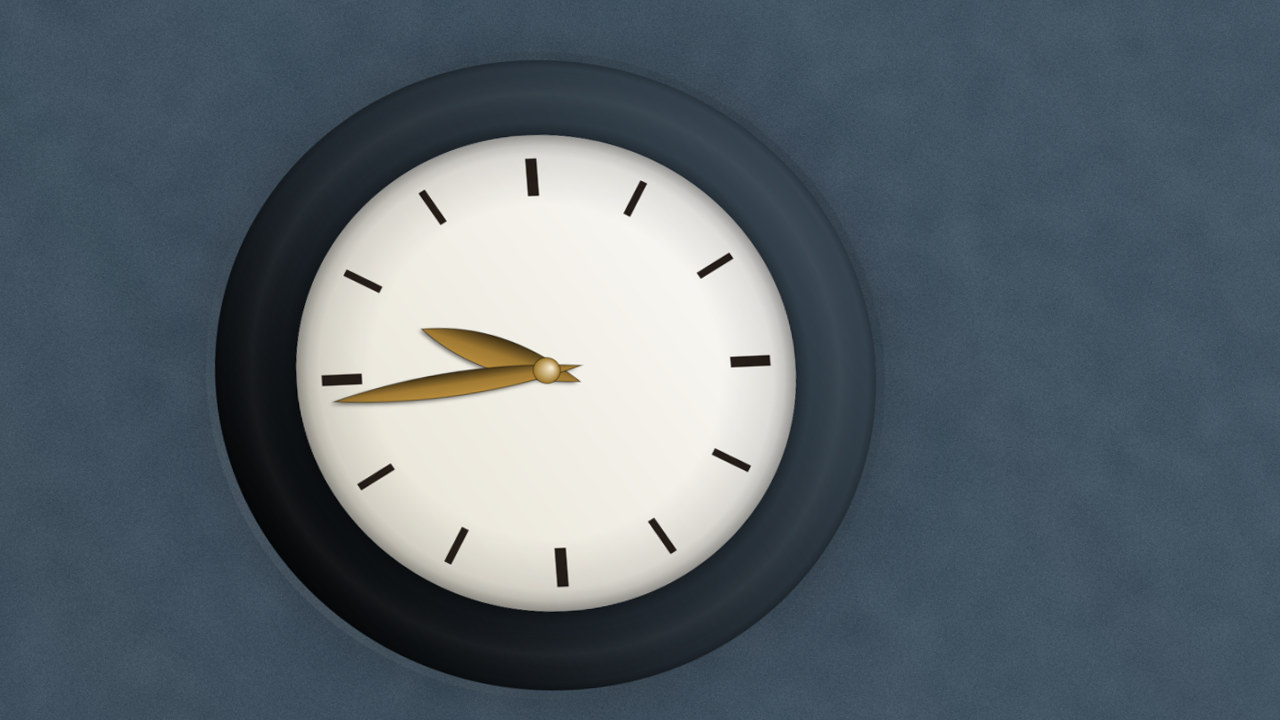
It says 9:44
